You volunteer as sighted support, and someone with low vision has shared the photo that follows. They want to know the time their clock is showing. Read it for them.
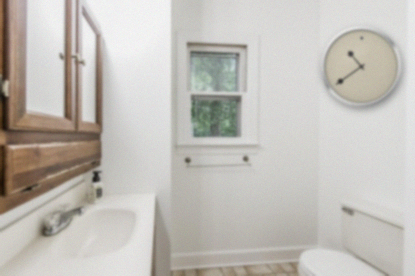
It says 10:39
